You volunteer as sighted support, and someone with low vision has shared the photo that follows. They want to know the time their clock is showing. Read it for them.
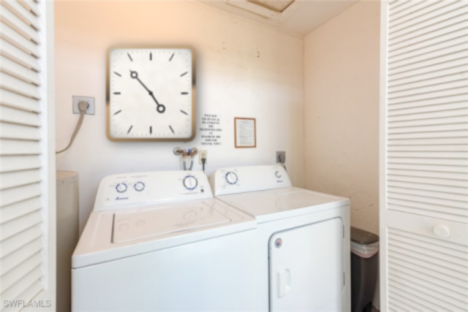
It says 4:53
